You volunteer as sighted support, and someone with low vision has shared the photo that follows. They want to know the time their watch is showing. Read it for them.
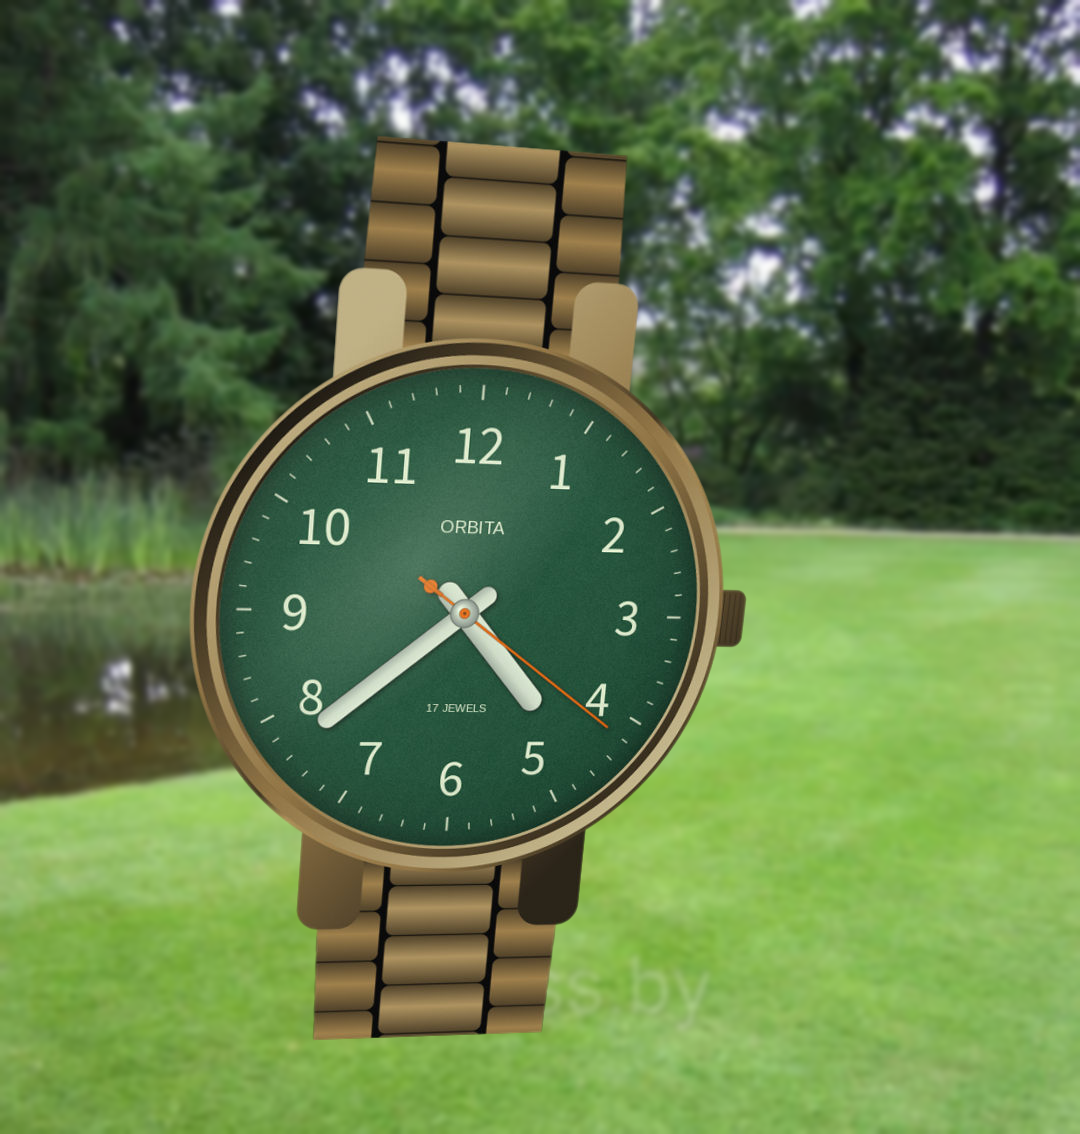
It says 4:38:21
